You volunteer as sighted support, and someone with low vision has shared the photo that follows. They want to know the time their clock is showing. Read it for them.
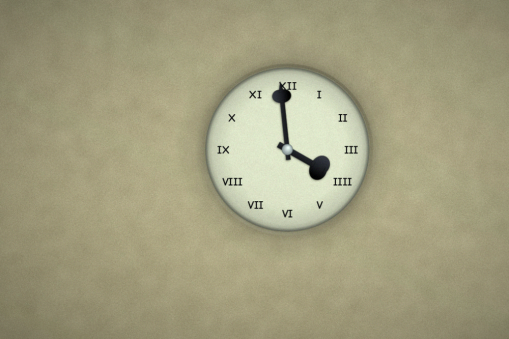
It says 3:59
